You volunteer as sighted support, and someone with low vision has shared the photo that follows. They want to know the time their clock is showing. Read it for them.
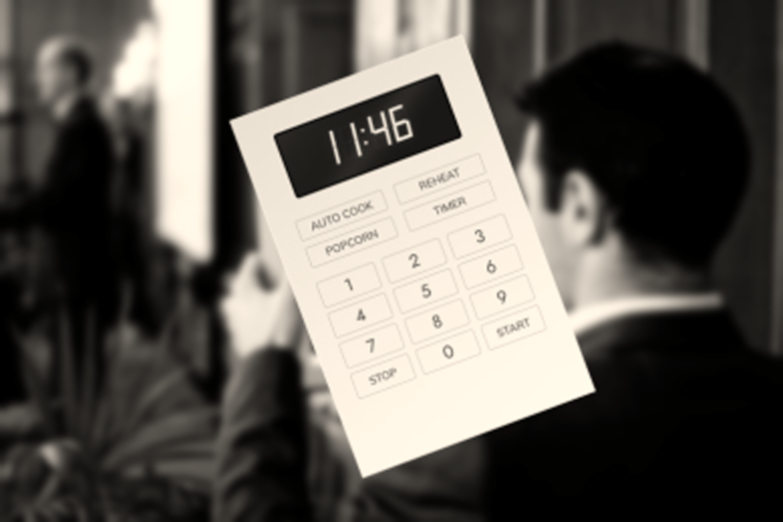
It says 11:46
